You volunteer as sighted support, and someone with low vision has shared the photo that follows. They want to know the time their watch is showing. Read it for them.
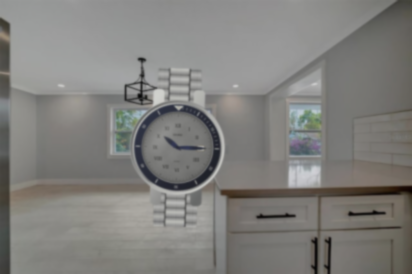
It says 10:15
